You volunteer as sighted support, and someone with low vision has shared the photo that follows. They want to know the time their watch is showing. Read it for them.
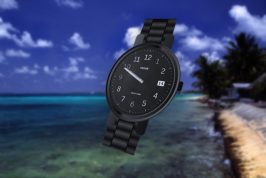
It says 9:49
